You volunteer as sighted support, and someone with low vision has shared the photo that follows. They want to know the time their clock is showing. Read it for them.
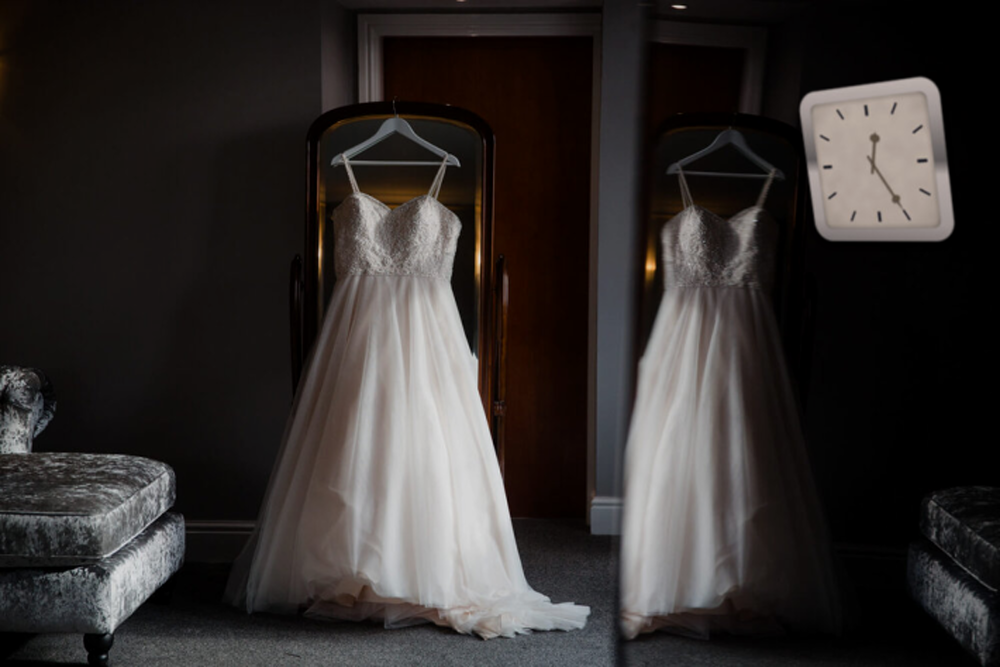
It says 12:25
